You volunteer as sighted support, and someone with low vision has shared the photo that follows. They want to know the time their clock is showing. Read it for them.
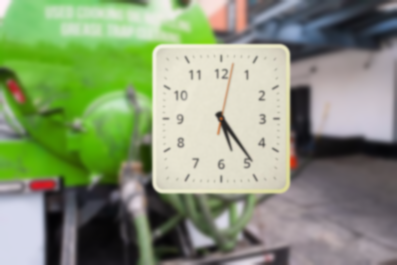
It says 5:24:02
